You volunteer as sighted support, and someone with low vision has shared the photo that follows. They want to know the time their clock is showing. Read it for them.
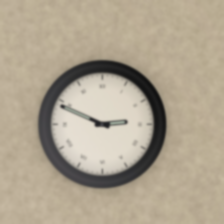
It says 2:49
